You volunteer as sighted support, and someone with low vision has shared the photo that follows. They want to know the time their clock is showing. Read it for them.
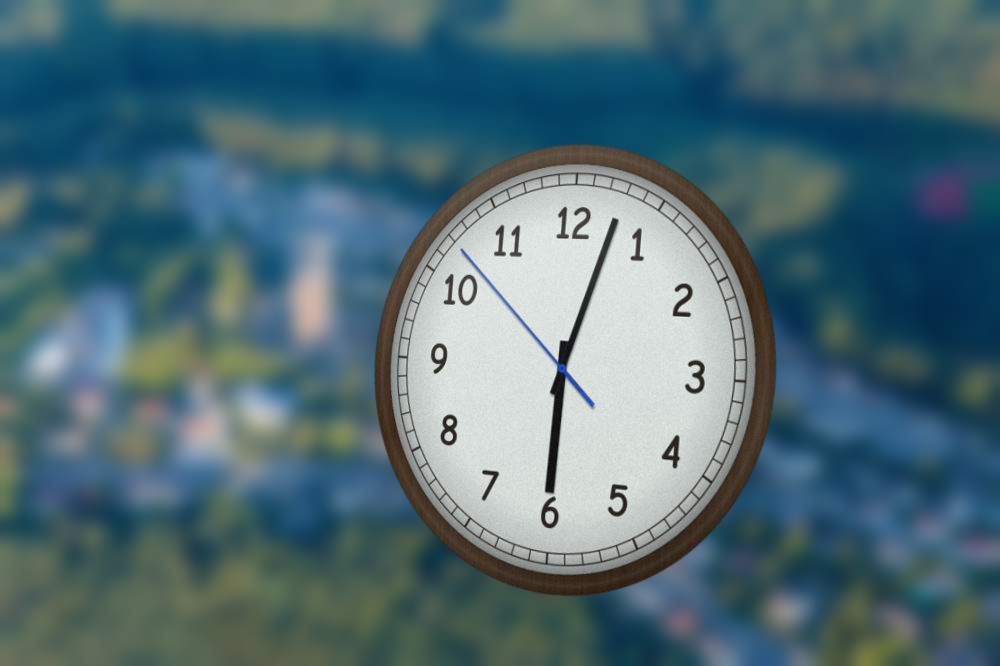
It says 6:02:52
